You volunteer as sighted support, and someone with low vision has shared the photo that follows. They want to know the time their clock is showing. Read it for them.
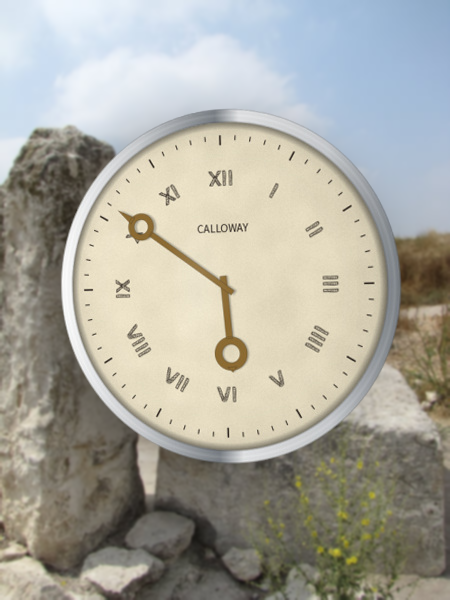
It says 5:51
